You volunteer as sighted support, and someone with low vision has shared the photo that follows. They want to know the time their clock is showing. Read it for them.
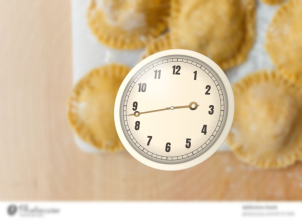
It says 2:43
